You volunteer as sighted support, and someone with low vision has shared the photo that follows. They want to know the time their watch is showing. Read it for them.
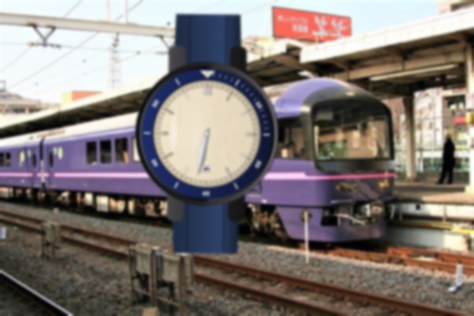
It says 6:32
